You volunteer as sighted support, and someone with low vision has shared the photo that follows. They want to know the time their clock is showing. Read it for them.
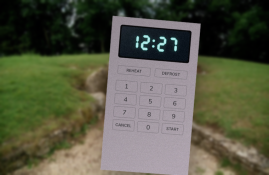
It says 12:27
